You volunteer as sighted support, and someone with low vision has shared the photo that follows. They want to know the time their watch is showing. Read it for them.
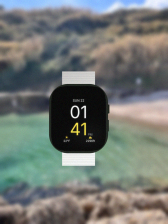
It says 1:41
